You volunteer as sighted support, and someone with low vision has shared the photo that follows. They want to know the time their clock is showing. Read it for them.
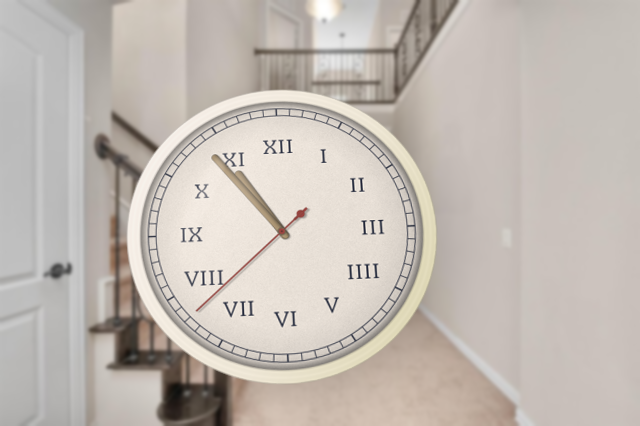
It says 10:53:38
